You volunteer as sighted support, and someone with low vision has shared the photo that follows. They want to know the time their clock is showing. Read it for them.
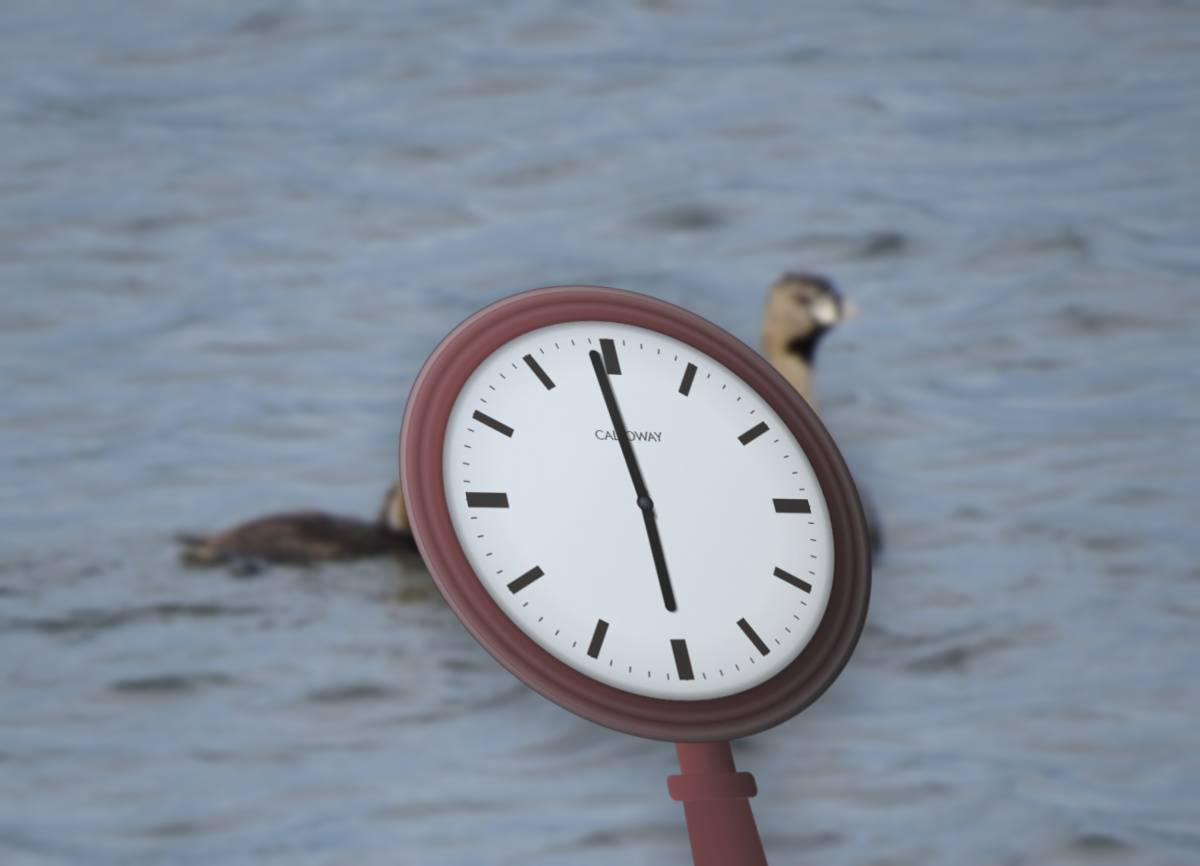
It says 5:59
